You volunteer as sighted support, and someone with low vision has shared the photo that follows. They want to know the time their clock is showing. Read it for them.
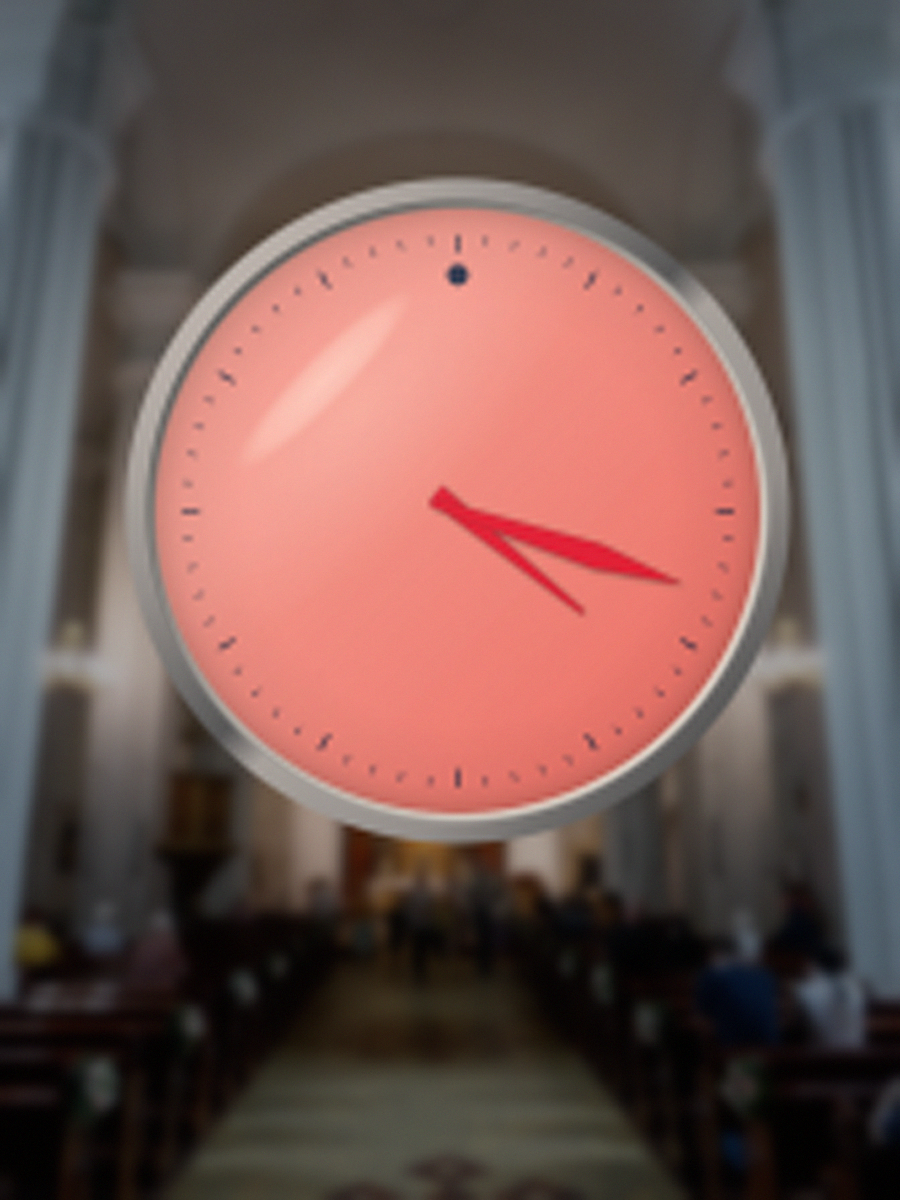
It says 4:18
